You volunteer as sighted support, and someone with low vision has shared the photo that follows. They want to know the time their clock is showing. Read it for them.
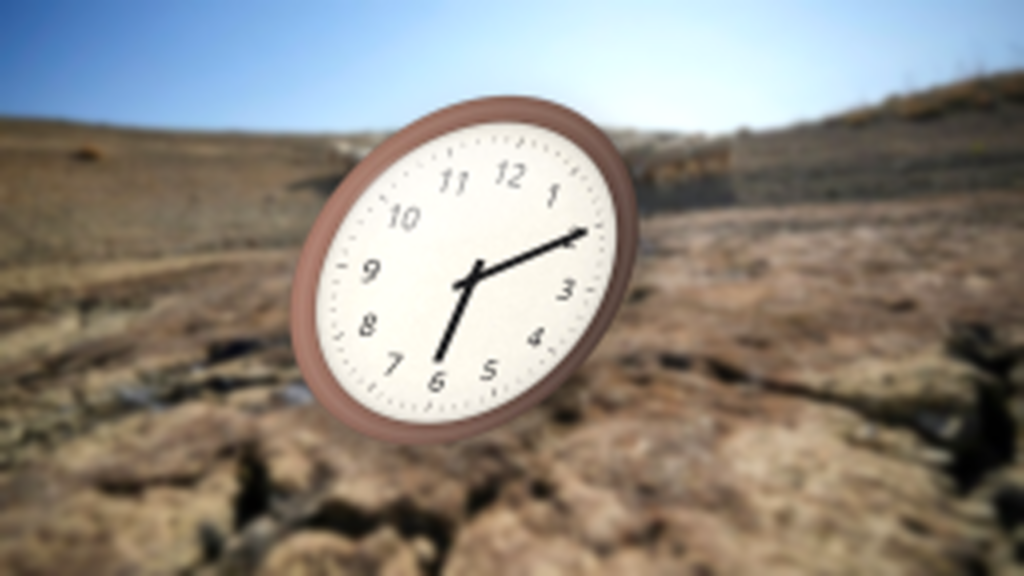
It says 6:10
